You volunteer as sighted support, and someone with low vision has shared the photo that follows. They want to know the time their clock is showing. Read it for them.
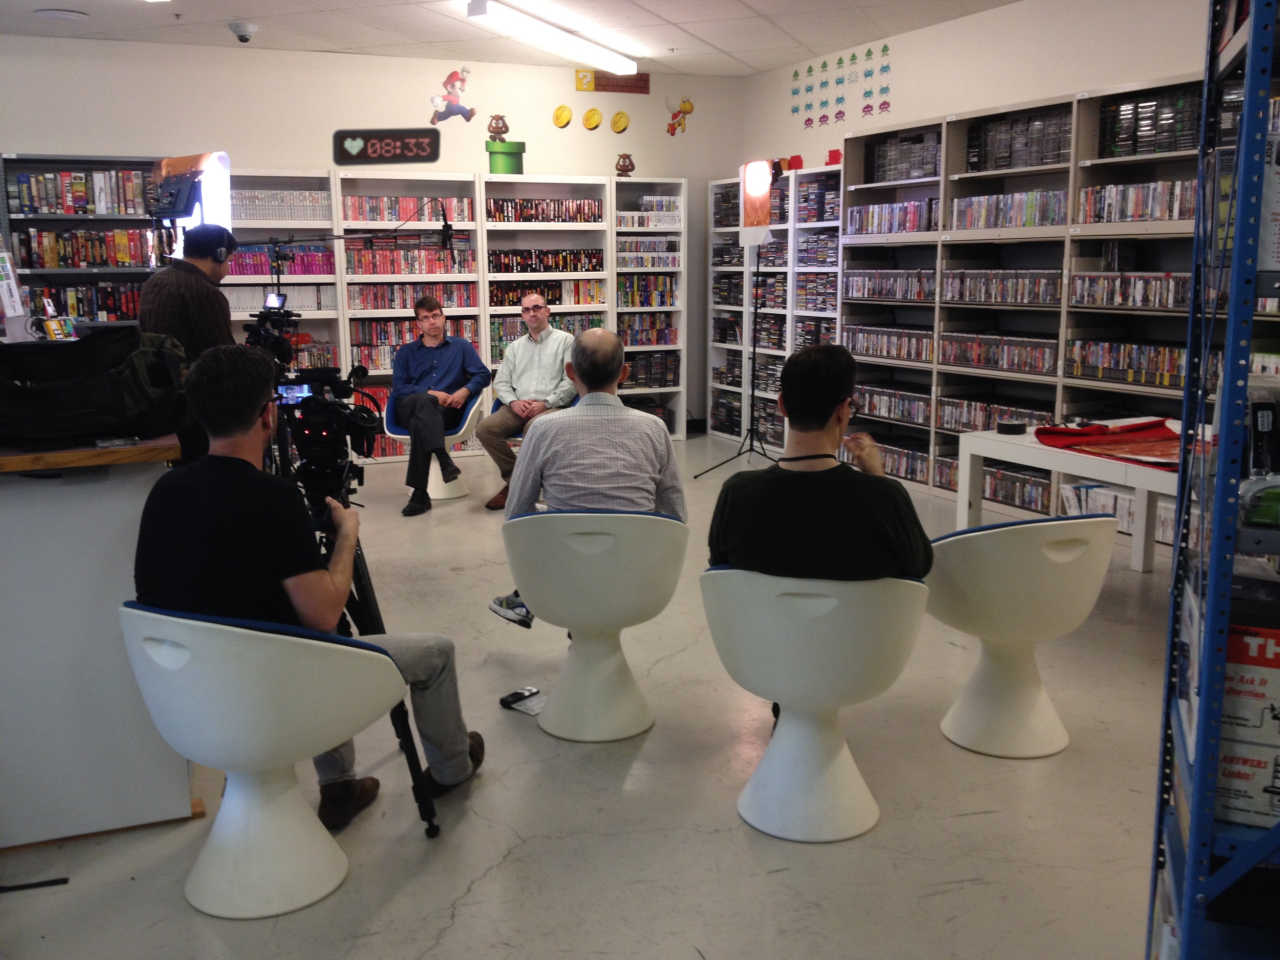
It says 8:33
